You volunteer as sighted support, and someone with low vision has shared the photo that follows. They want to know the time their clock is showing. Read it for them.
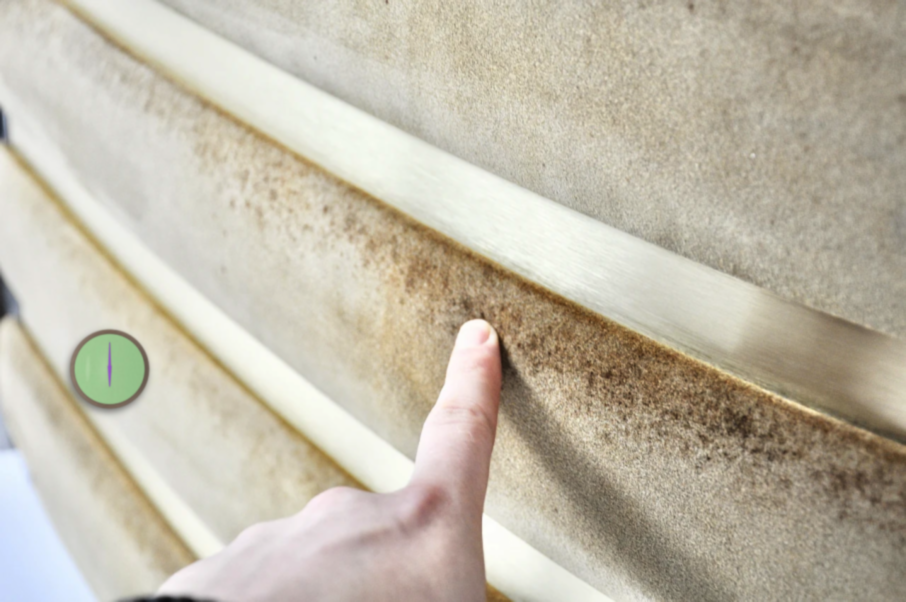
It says 6:00
